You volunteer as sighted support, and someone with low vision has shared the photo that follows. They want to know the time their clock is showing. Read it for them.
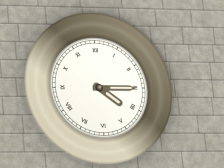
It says 4:15
